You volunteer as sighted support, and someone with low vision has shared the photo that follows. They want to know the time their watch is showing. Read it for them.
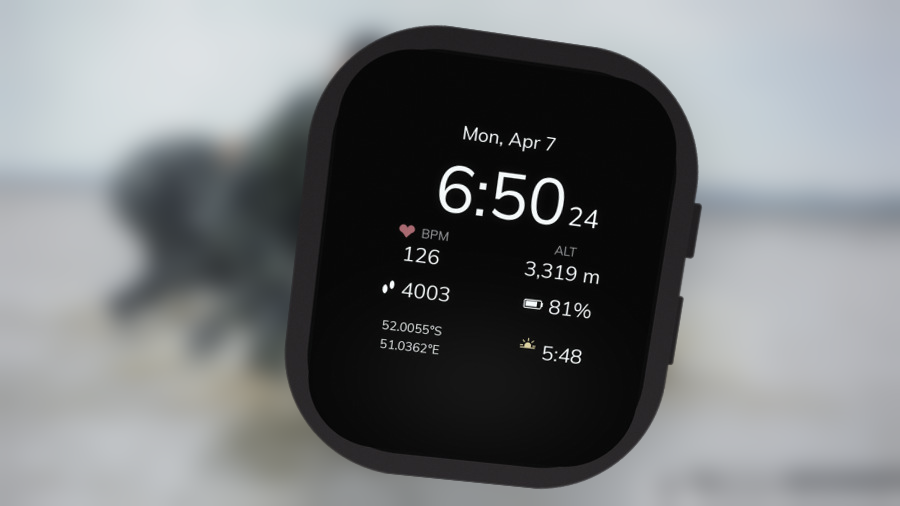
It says 6:50:24
